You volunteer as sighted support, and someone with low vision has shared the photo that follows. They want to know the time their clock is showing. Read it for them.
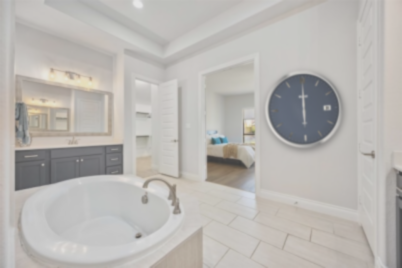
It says 6:00
